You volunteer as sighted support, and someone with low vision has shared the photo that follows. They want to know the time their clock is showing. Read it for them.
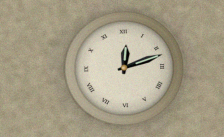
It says 12:12
